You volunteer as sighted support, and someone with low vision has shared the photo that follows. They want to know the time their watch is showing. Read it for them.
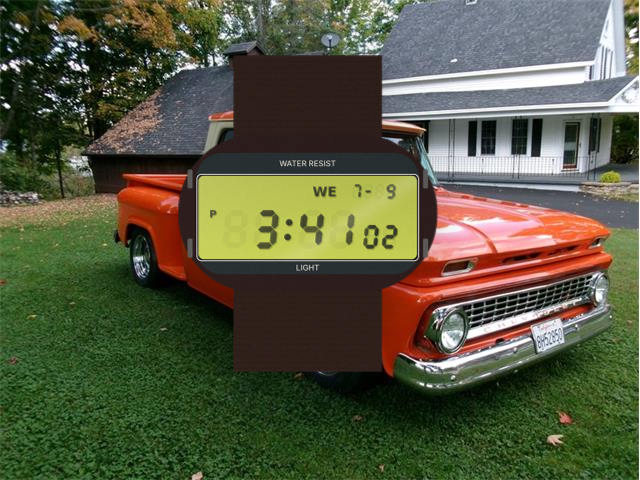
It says 3:41:02
